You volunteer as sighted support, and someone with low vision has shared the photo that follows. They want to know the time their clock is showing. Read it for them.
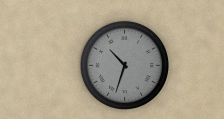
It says 10:33
